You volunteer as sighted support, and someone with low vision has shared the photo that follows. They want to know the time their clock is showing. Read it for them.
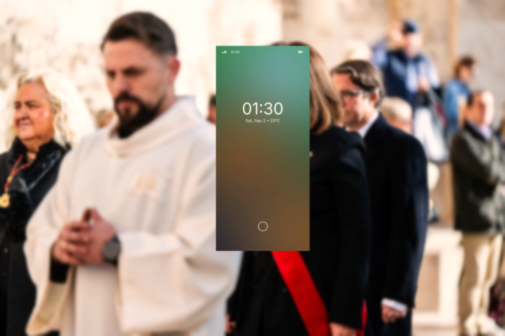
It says 1:30
